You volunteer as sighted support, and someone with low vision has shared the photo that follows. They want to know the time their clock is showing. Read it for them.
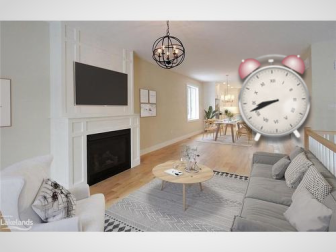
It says 8:42
